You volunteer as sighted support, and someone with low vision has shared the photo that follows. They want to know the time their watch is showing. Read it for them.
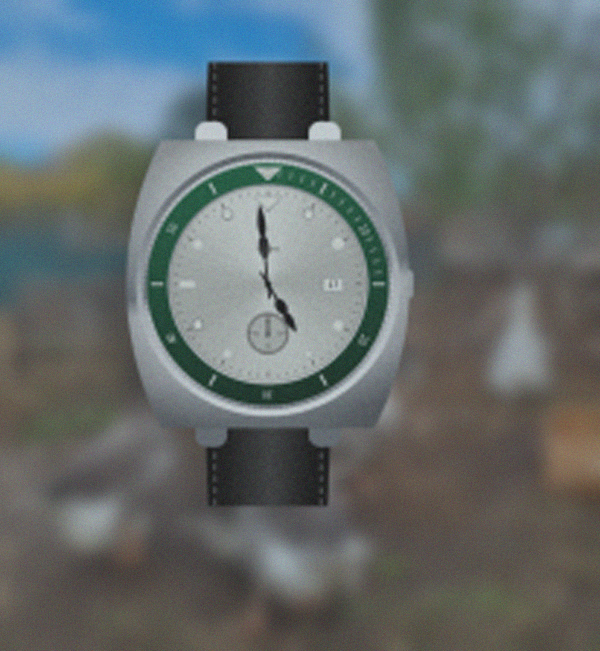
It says 4:59
